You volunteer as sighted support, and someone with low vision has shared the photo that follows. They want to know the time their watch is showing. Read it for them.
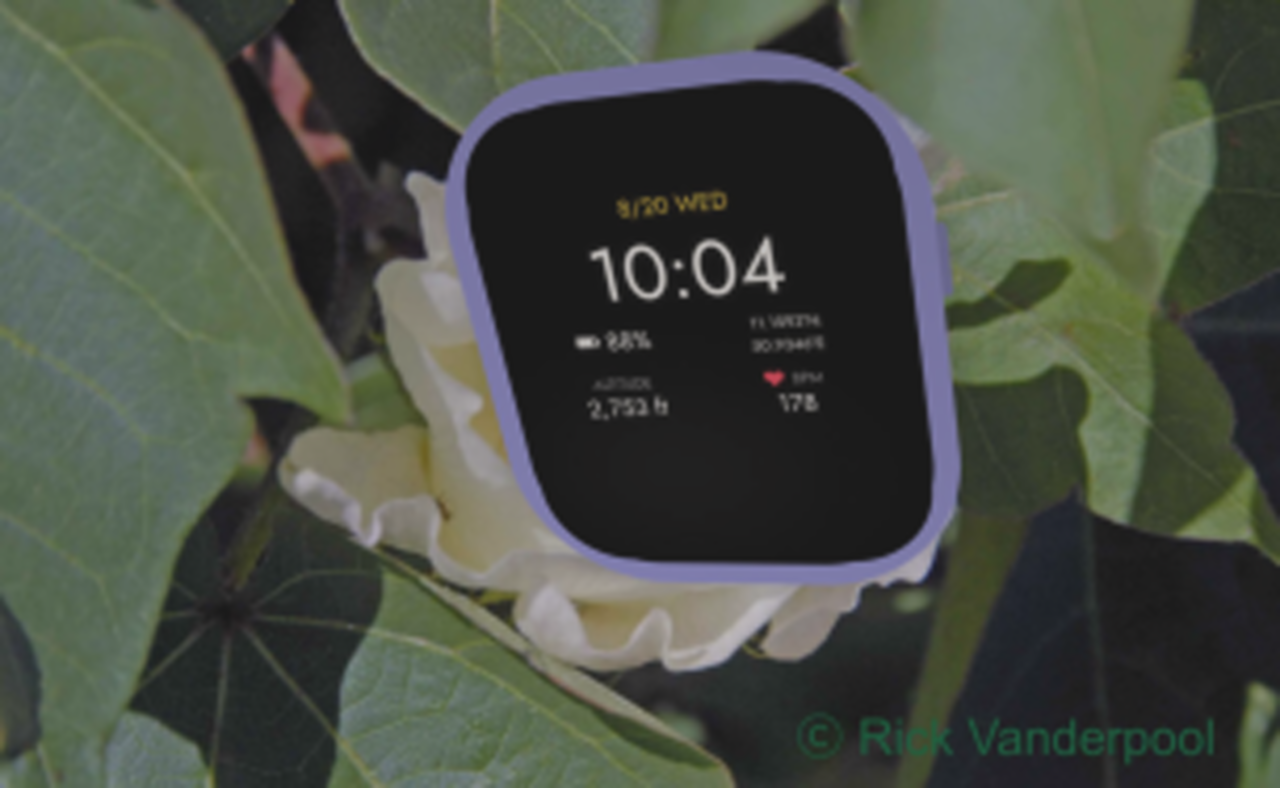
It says 10:04
